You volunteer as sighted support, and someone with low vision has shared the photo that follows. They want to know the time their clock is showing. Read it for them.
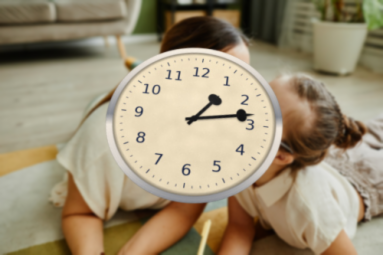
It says 1:13
